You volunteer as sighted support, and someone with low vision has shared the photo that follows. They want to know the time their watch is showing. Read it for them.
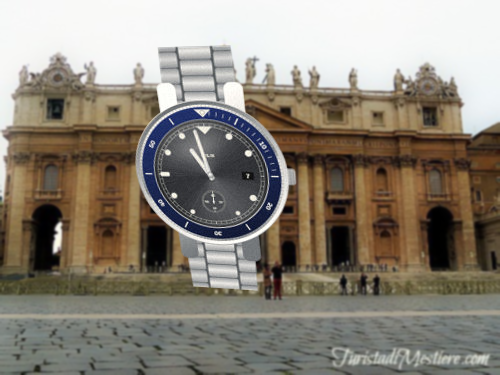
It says 10:58
